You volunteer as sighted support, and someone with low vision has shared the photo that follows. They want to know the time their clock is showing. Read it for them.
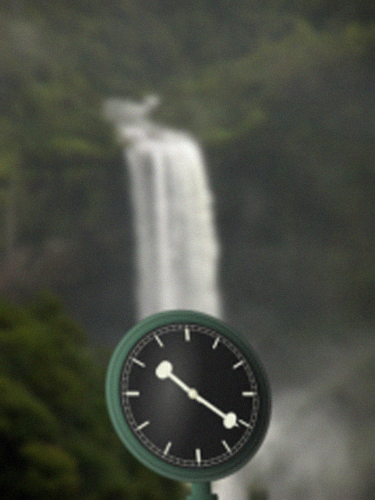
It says 10:21
